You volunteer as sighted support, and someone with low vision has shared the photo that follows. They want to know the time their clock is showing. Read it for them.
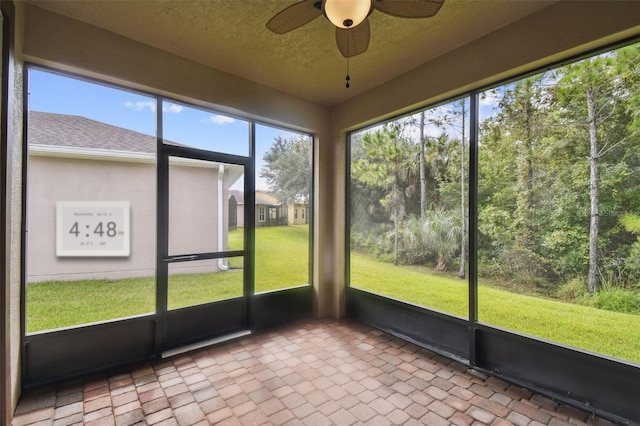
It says 4:48
